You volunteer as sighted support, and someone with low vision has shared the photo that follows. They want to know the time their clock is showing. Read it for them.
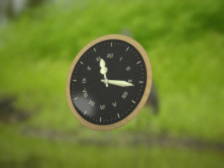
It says 11:16
